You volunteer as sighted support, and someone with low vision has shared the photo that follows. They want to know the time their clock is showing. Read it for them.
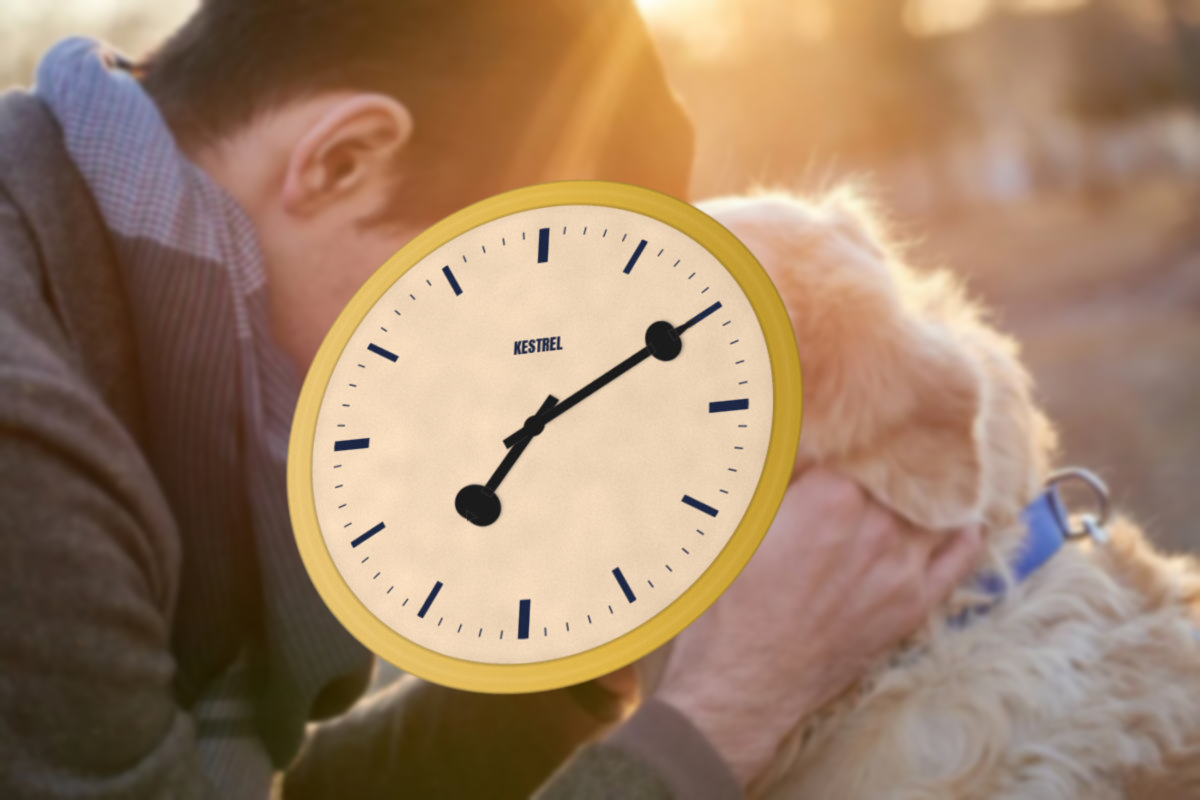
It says 7:10
